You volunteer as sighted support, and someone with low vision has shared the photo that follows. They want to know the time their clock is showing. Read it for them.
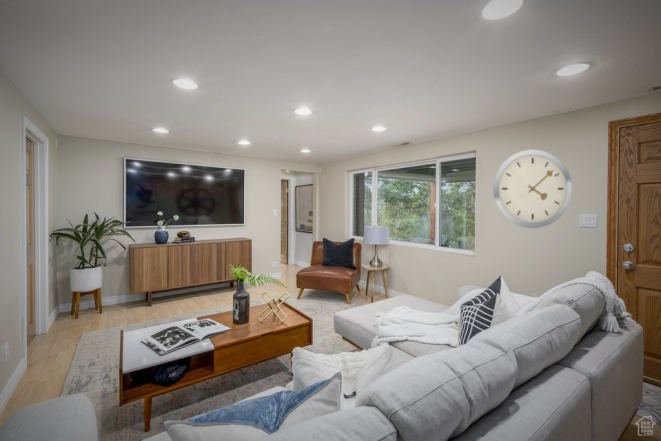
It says 4:08
